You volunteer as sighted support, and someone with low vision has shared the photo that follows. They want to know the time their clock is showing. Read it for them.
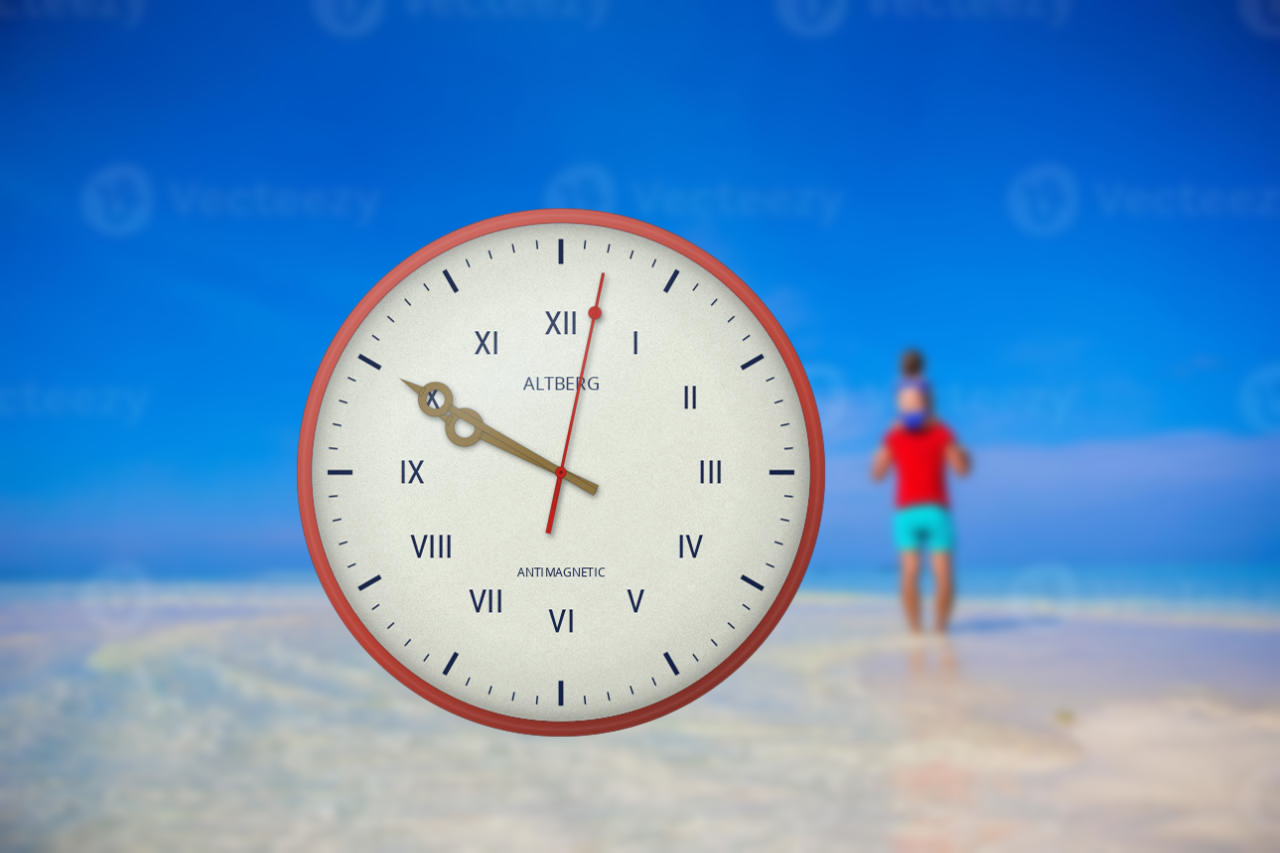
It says 9:50:02
